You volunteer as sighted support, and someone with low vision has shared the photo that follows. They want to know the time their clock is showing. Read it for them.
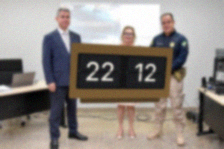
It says 22:12
